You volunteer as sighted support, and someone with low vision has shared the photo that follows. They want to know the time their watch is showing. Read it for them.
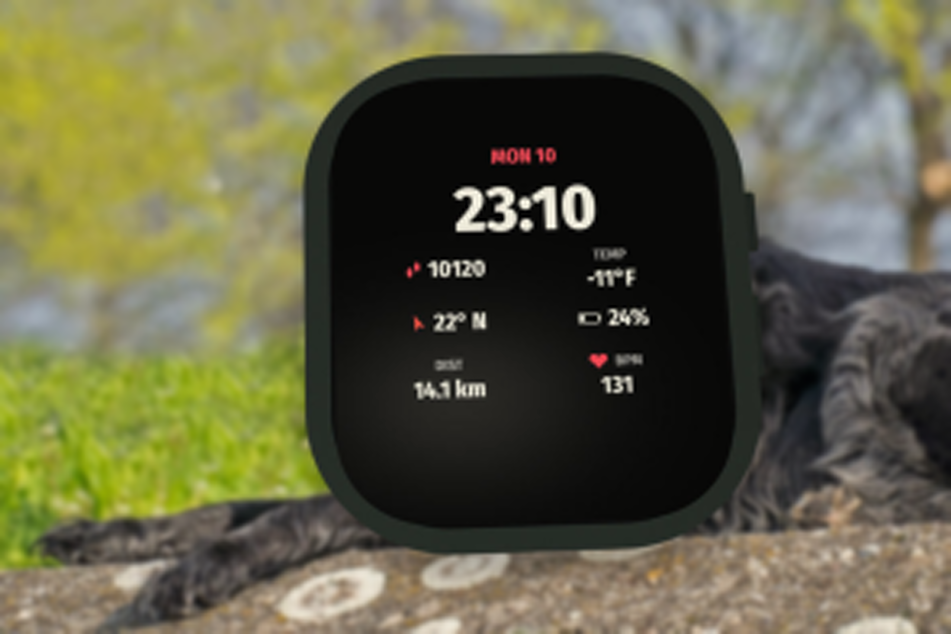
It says 23:10
